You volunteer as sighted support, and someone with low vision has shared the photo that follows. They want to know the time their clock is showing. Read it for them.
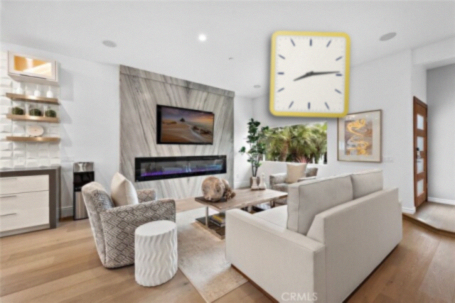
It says 8:14
